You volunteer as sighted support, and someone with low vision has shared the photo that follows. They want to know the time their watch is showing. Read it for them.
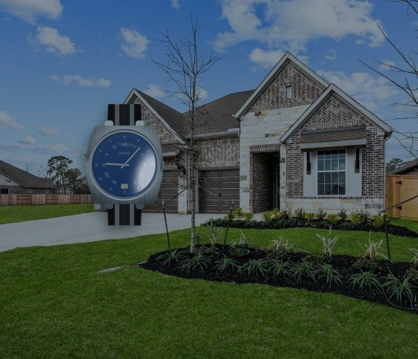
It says 9:07
